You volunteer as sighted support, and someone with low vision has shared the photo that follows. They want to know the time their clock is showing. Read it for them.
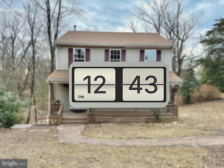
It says 12:43
